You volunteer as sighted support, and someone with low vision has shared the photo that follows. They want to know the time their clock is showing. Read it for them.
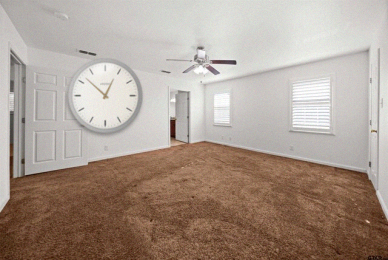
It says 12:52
